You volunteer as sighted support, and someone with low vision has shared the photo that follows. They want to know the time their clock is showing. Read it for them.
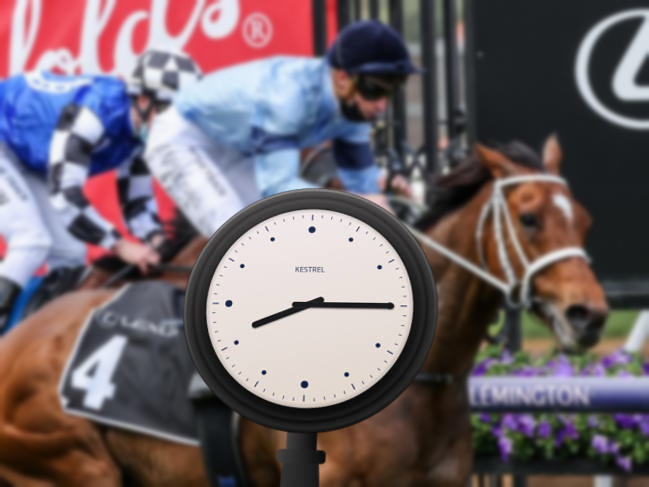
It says 8:15
